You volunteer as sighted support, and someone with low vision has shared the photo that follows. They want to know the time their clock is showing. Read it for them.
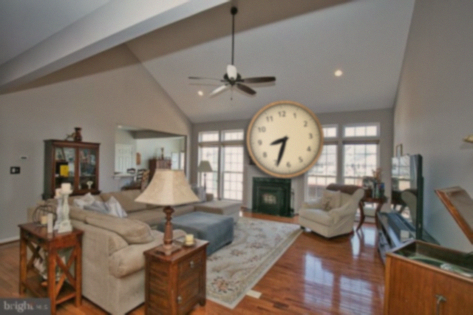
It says 8:34
